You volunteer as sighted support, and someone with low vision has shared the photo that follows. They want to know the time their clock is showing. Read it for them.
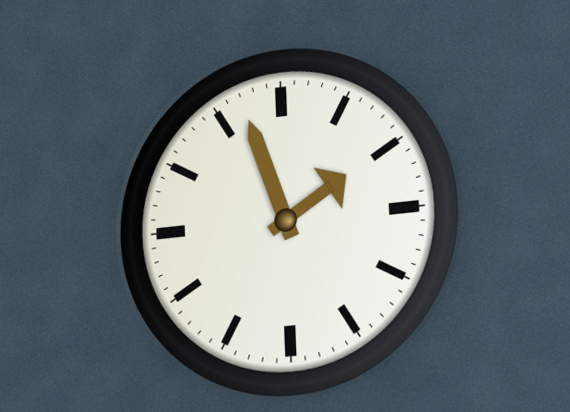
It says 1:57
